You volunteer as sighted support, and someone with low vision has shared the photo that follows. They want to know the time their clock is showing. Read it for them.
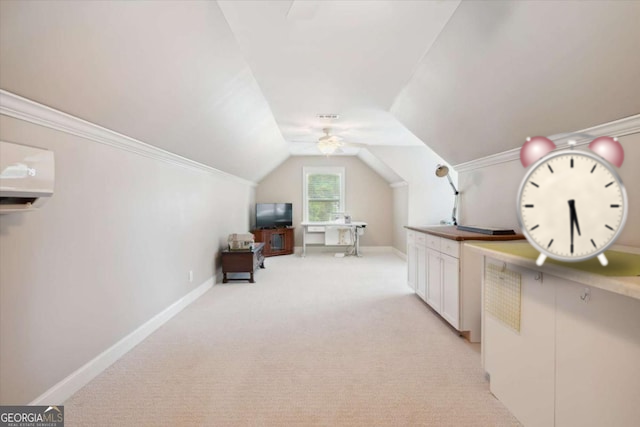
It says 5:30
